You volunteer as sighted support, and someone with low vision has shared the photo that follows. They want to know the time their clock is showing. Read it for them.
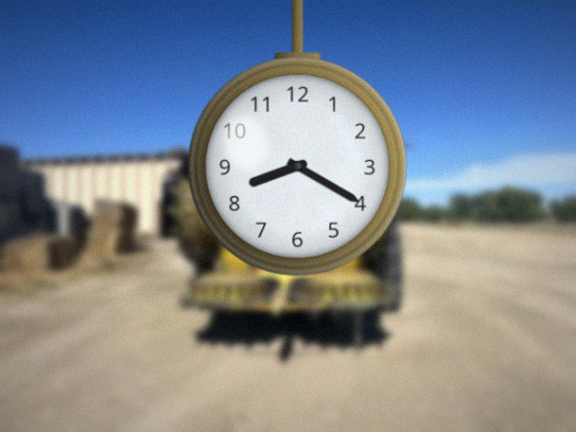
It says 8:20
